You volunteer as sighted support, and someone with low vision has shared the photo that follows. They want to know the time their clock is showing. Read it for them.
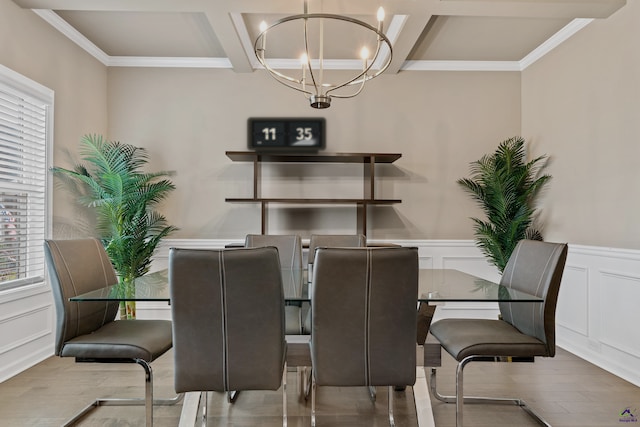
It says 11:35
